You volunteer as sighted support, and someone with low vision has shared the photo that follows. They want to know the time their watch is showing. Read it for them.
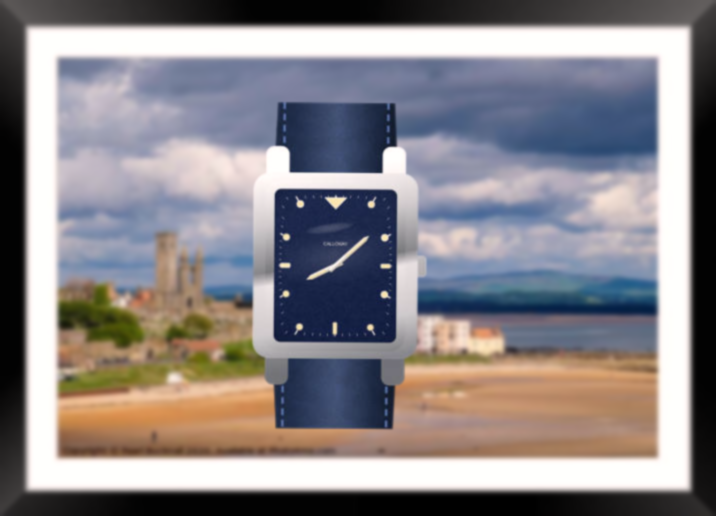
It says 8:08
